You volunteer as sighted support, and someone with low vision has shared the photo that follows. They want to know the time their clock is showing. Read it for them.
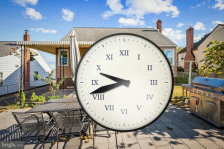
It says 9:42
